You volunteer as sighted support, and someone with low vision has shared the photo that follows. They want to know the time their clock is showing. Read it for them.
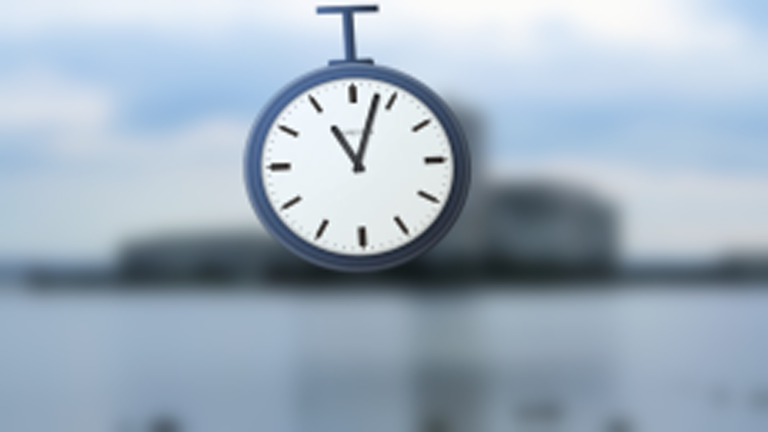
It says 11:03
